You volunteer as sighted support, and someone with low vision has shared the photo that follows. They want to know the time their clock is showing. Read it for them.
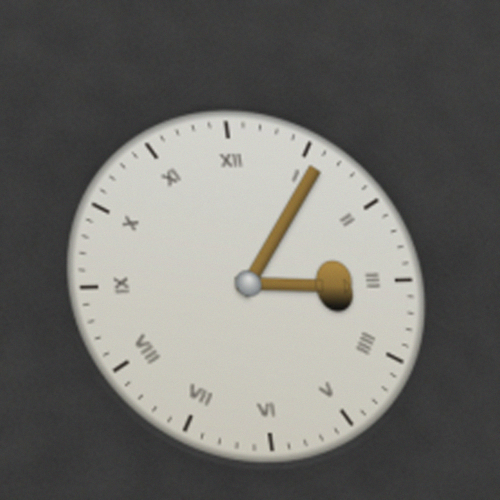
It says 3:06
